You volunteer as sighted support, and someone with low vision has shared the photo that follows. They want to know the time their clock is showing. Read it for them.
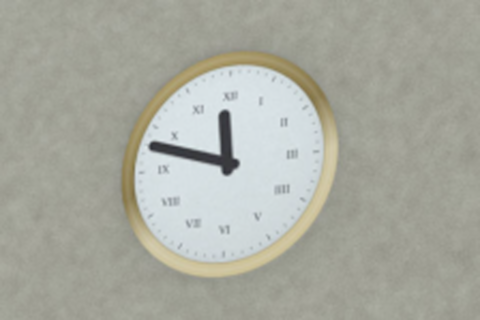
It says 11:48
